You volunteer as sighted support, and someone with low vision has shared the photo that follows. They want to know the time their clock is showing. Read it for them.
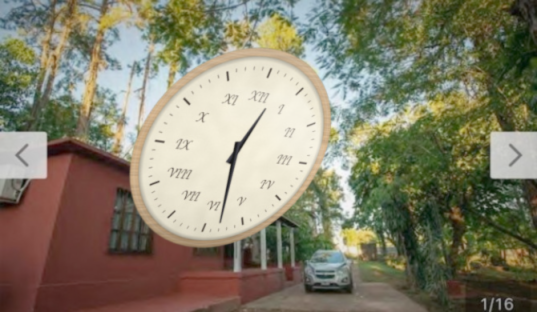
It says 12:28
